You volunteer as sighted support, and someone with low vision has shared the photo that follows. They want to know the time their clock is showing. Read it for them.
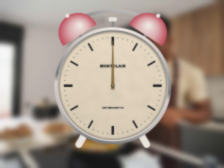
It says 12:00
